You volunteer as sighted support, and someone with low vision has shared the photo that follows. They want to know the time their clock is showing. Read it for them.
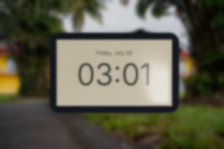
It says 3:01
